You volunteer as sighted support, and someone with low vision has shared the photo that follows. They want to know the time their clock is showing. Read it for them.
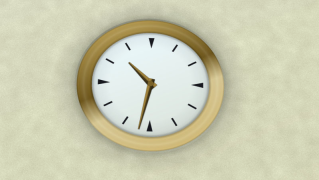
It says 10:32
